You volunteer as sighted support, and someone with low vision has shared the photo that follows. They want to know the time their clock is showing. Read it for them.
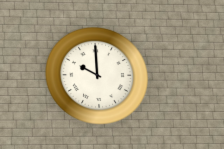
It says 10:00
